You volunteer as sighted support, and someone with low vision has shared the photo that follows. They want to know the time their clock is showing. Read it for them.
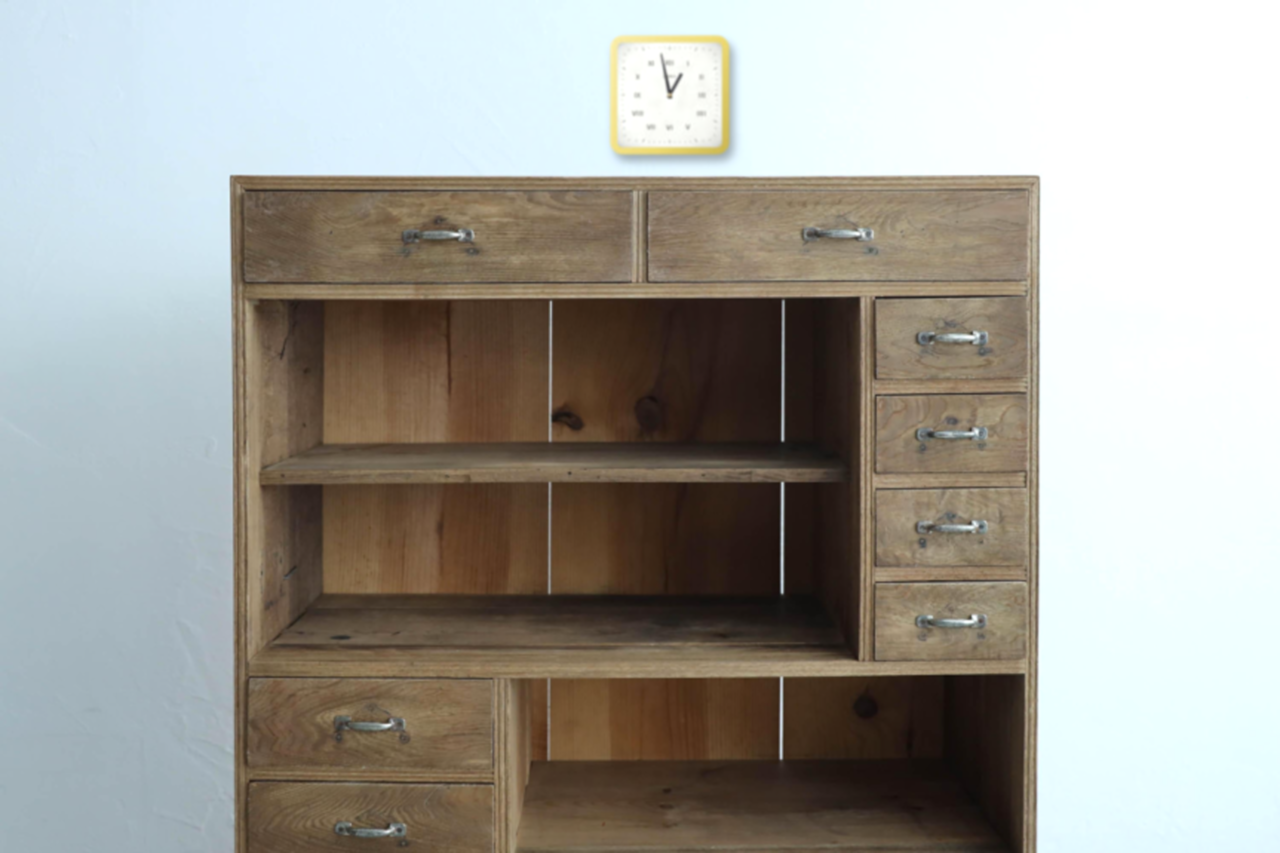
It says 12:58
